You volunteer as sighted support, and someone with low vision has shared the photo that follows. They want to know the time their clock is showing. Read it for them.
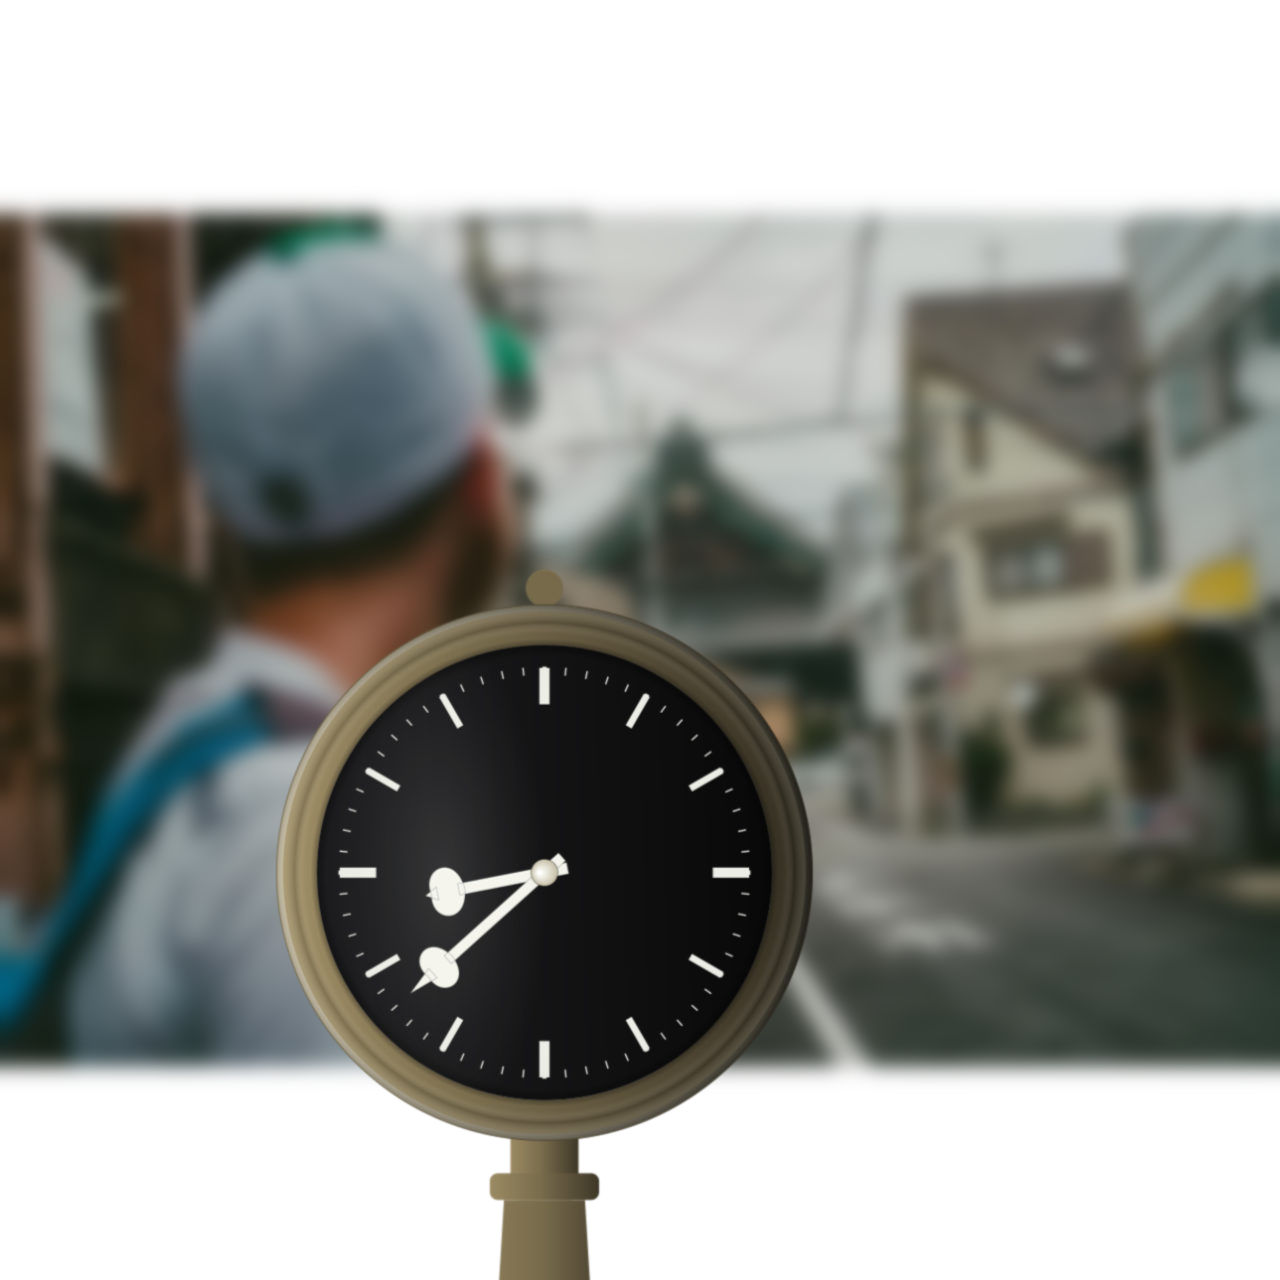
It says 8:38
